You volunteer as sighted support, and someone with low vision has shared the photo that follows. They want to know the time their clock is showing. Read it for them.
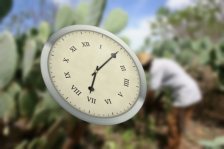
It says 7:10
